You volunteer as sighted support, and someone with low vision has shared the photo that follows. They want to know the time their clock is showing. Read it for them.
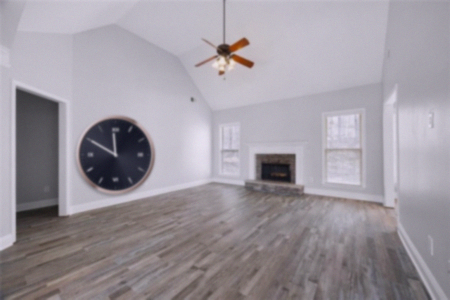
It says 11:50
